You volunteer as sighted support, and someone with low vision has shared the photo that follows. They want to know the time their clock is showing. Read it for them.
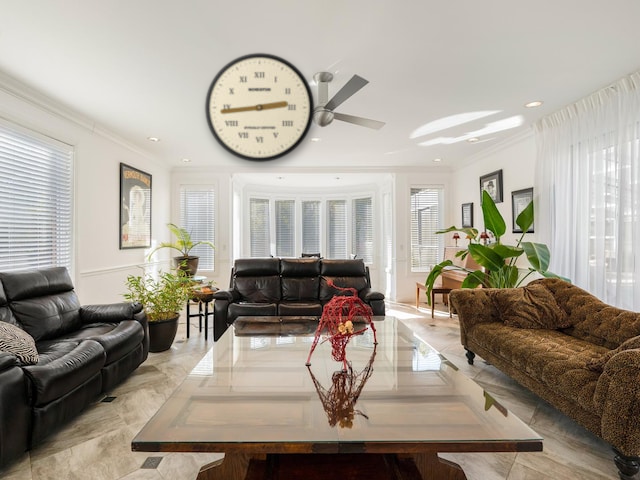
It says 2:44
